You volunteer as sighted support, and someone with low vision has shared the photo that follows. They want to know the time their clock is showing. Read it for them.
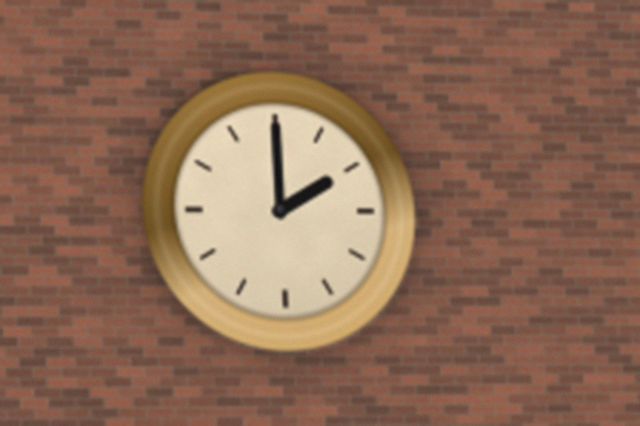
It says 2:00
